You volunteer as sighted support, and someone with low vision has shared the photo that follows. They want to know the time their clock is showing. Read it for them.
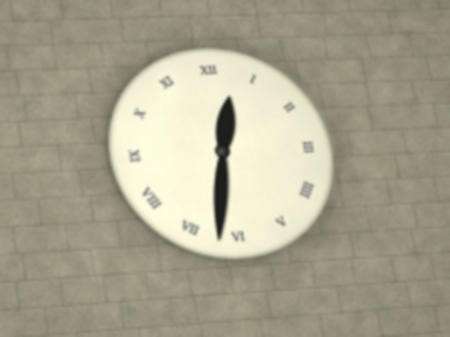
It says 12:32
